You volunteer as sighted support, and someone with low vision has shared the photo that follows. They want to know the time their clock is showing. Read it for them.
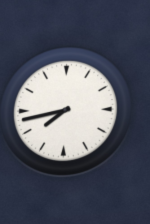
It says 7:43
